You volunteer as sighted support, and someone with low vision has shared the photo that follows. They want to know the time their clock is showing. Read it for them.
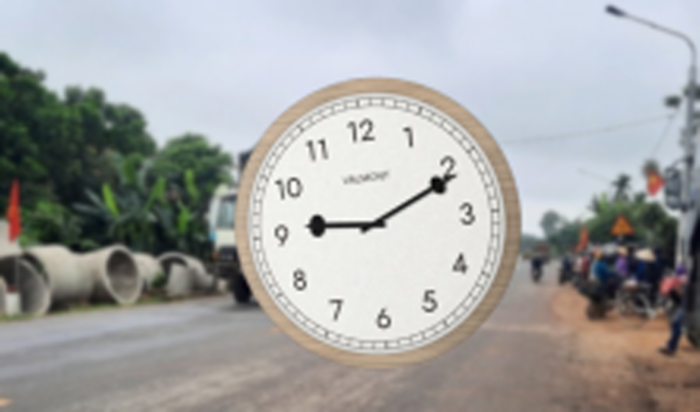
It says 9:11
